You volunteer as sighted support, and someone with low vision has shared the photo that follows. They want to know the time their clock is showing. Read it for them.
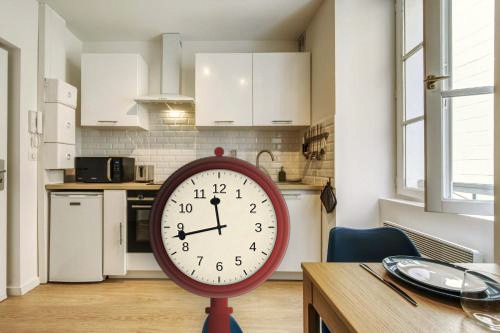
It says 11:43
